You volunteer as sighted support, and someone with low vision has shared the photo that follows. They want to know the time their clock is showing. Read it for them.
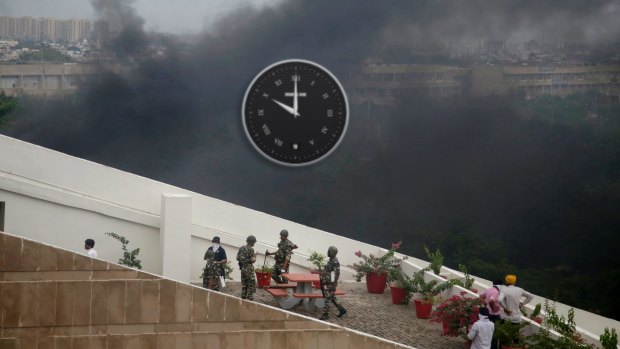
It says 10:00
